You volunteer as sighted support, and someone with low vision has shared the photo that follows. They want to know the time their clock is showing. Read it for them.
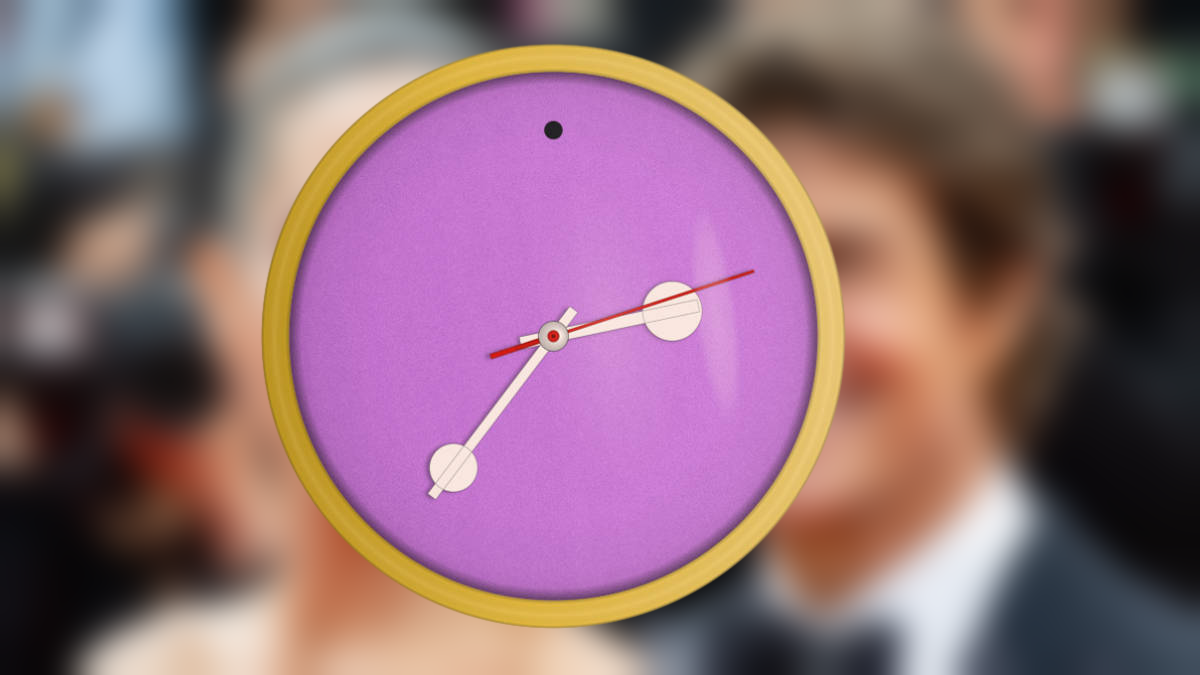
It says 2:36:12
